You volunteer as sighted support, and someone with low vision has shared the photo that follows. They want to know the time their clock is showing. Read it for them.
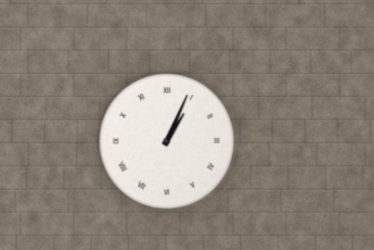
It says 1:04
